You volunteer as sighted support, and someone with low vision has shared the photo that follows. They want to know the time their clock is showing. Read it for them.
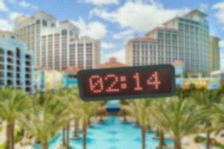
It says 2:14
